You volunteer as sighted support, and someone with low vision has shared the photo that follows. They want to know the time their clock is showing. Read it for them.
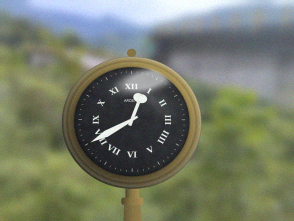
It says 12:40
